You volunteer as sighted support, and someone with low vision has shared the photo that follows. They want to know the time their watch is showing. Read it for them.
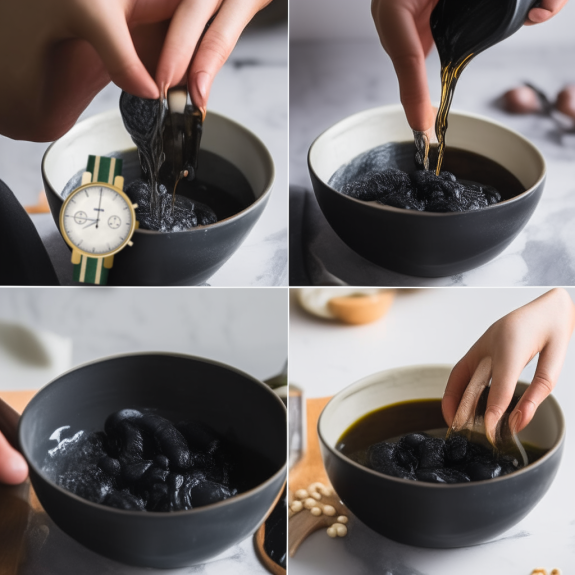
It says 7:45
